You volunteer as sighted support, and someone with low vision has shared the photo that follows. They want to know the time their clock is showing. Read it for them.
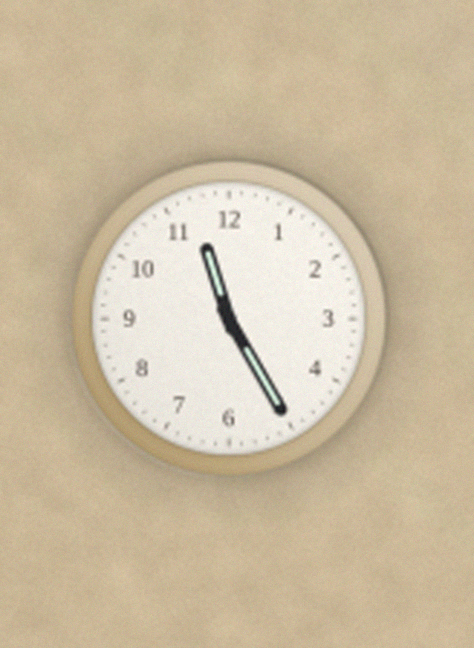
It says 11:25
